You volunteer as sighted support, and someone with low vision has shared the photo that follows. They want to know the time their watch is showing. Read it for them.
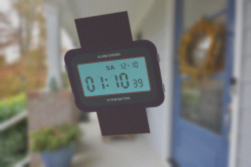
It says 1:10
